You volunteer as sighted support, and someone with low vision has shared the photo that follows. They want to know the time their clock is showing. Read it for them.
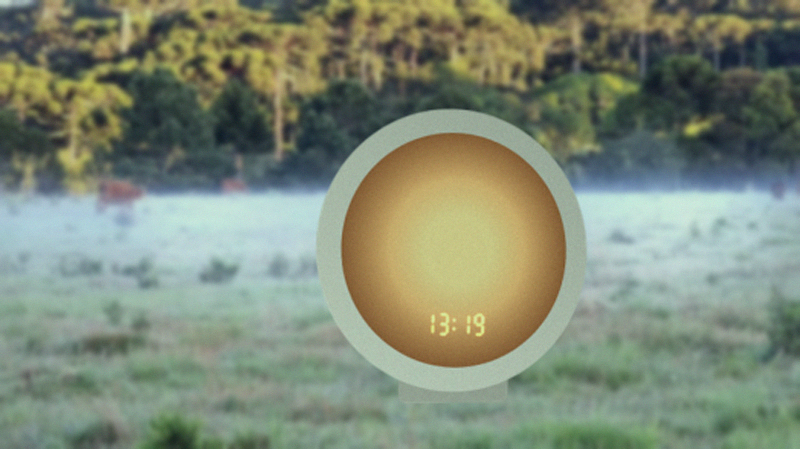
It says 13:19
